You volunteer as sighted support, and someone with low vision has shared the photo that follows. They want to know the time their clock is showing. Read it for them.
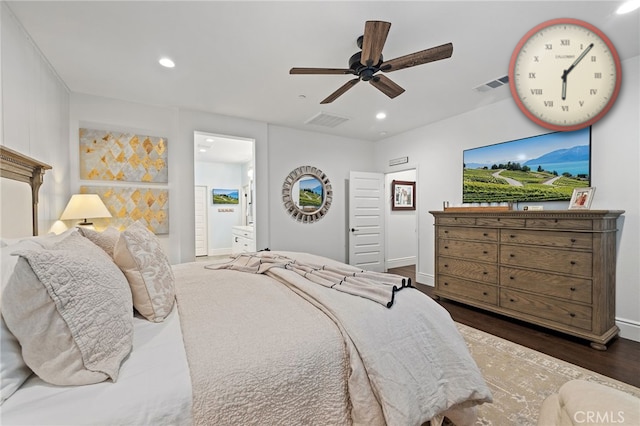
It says 6:07
